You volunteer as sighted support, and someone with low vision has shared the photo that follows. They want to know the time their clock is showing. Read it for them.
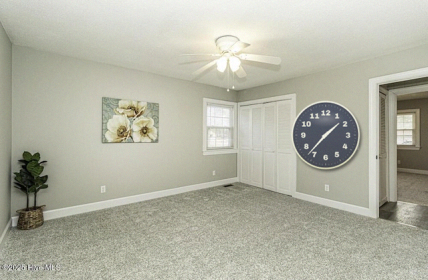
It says 1:37
